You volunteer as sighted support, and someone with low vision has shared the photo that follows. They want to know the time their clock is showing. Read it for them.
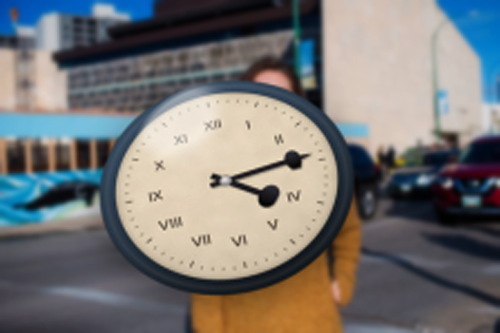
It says 4:14
